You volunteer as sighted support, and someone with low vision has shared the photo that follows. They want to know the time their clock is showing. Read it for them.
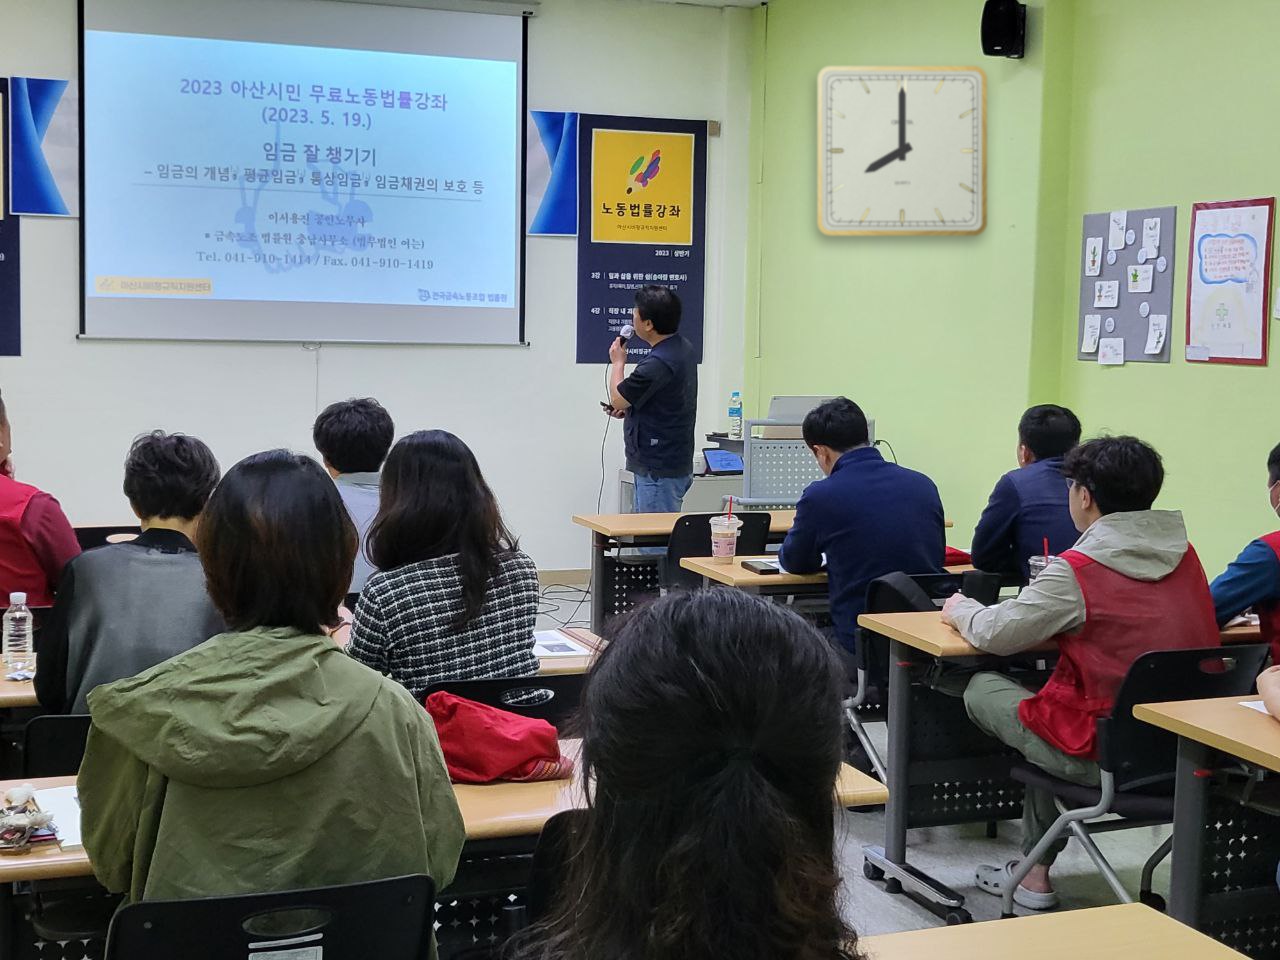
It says 8:00
